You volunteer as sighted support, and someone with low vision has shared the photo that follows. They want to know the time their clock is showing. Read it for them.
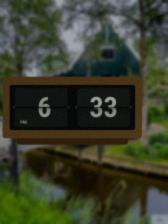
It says 6:33
